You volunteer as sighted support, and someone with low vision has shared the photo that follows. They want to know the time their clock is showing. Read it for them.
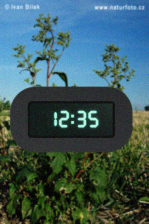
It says 12:35
